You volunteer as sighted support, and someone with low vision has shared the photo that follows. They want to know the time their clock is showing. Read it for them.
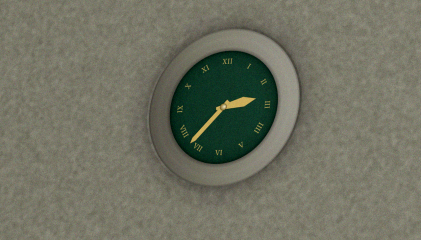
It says 2:37
